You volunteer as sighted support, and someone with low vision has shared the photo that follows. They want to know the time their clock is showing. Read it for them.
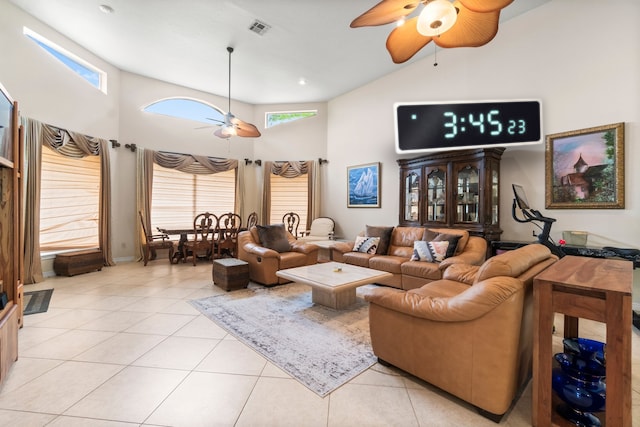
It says 3:45:23
